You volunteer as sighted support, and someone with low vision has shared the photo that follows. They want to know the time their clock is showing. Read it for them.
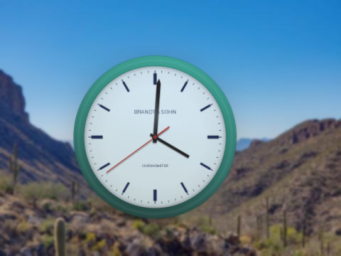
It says 4:00:39
